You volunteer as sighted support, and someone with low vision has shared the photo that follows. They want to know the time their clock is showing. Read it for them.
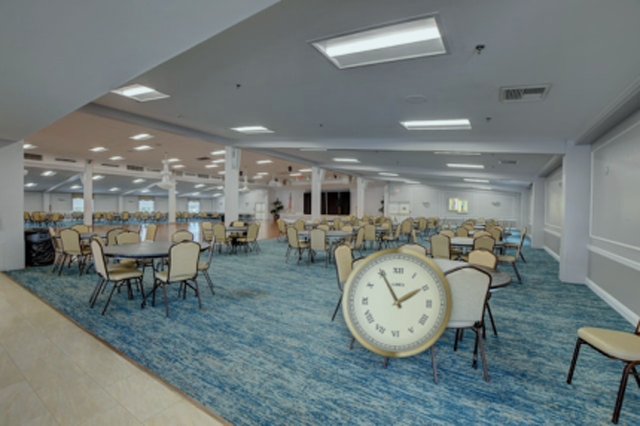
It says 1:55
